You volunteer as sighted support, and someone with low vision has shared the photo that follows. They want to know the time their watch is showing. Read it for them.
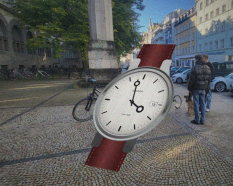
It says 3:58
